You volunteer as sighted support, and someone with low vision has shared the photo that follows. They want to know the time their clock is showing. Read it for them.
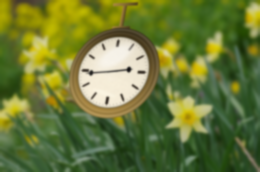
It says 2:44
